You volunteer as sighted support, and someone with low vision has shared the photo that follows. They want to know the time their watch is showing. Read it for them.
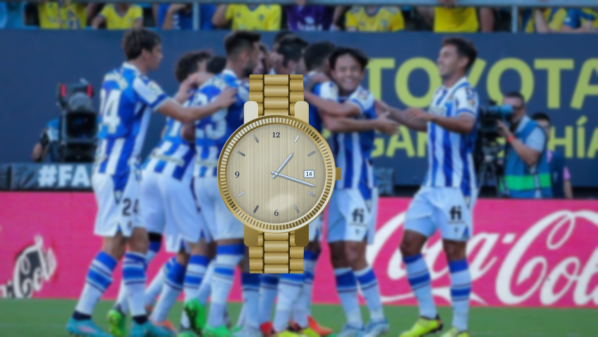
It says 1:18
